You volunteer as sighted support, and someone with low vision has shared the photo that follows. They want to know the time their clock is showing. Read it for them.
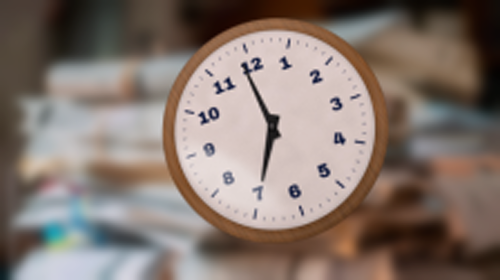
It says 6:59
